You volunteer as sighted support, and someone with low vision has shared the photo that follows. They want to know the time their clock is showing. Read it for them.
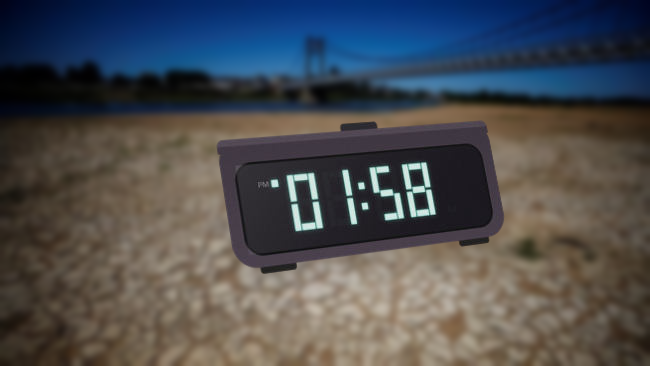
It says 1:58
